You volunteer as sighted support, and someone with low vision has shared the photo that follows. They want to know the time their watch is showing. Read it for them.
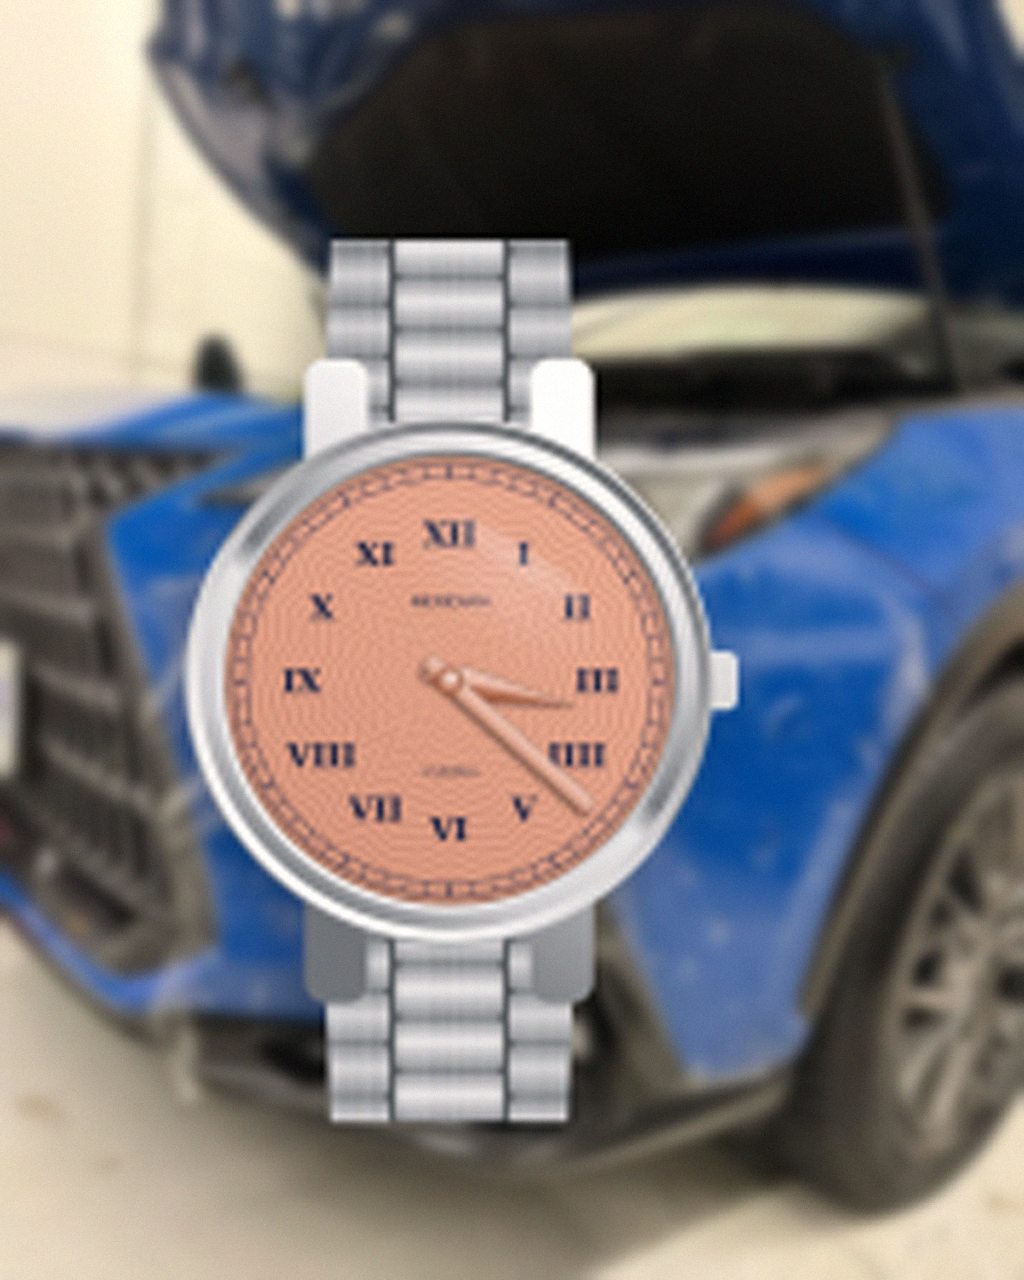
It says 3:22
